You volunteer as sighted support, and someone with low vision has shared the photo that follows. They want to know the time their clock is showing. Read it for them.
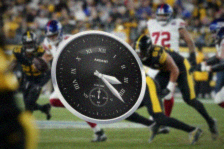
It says 3:22
